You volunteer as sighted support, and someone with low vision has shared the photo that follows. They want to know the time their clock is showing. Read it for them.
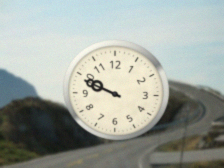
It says 9:49
